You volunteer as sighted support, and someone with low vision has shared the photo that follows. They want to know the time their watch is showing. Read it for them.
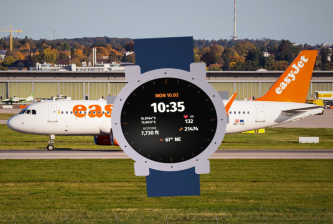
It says 10:35
